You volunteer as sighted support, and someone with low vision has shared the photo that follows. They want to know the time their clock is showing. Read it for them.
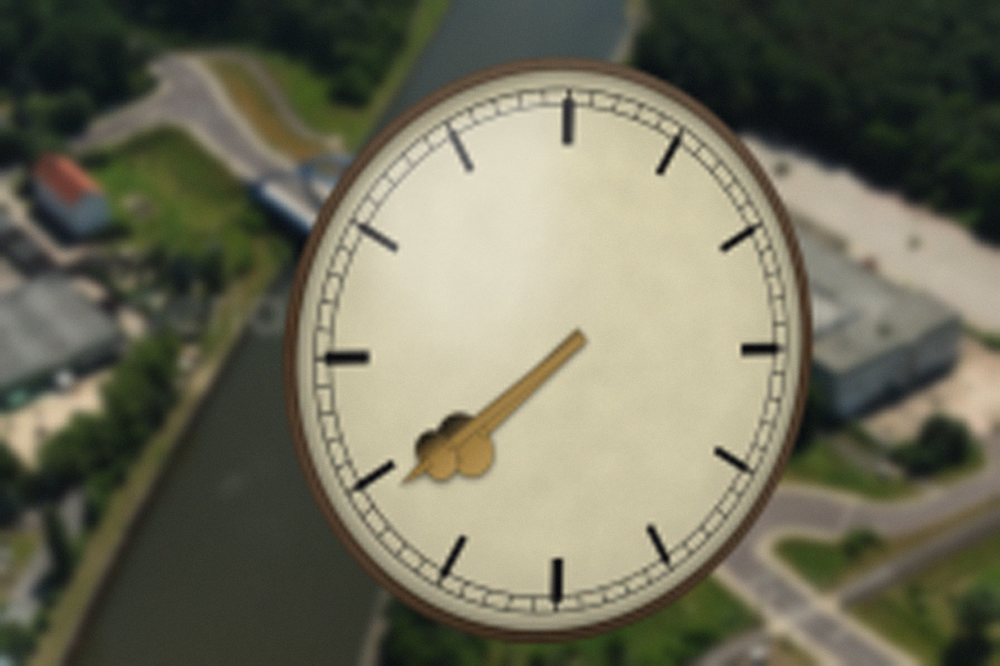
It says 7:39
